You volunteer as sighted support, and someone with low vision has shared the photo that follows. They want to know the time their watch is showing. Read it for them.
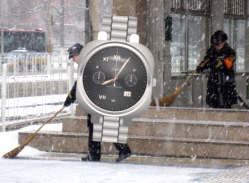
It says 8:05
